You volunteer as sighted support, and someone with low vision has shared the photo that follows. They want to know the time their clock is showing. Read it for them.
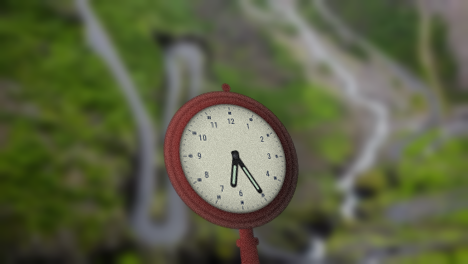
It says 6:25
